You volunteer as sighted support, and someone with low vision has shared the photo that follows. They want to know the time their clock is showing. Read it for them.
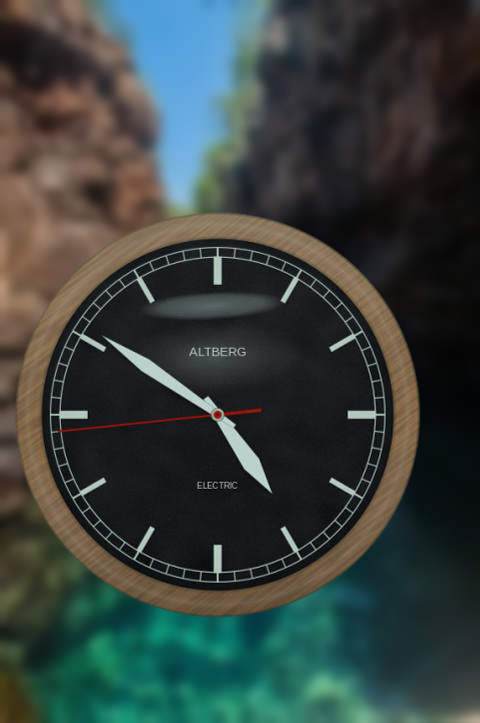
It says 4:50:44
